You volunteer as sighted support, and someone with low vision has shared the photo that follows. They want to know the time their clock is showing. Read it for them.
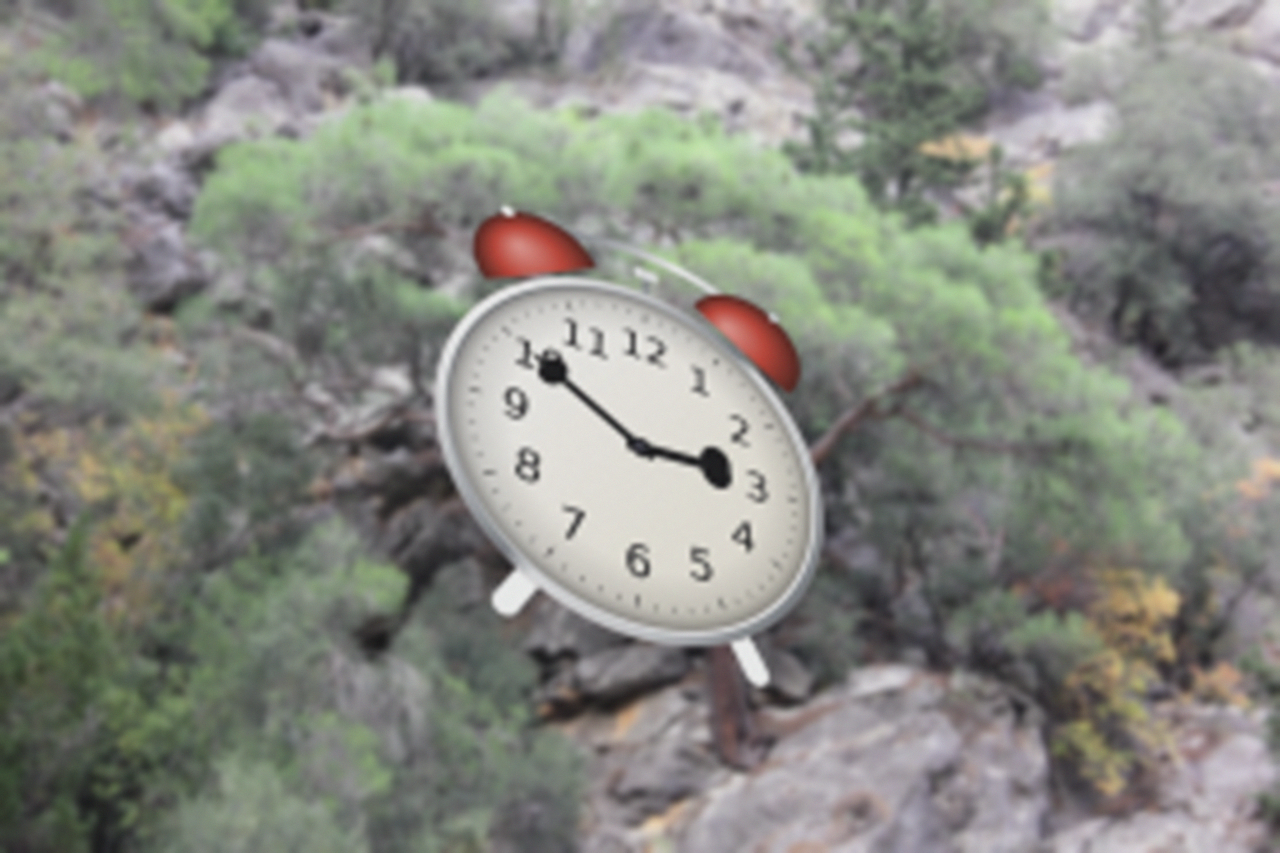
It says 2:50
